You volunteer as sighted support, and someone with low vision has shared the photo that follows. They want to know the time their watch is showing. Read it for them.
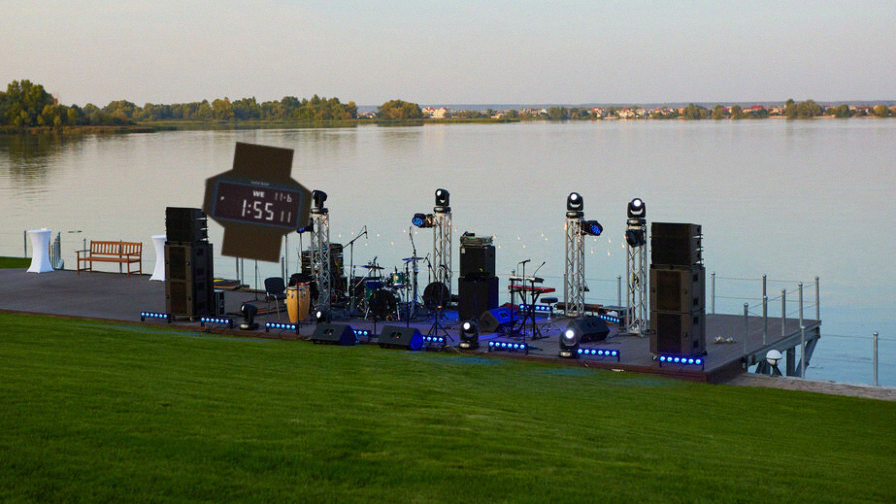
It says 1:55:11
